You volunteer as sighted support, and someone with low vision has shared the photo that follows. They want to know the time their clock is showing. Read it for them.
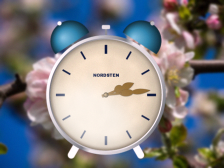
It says 2:14
